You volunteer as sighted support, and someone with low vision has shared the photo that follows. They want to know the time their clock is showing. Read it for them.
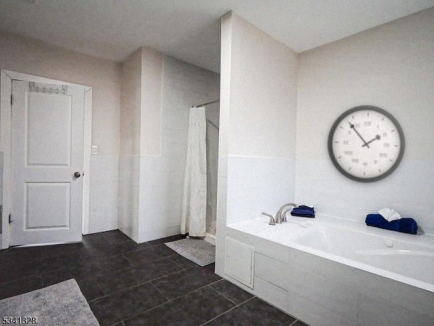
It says 1:53
